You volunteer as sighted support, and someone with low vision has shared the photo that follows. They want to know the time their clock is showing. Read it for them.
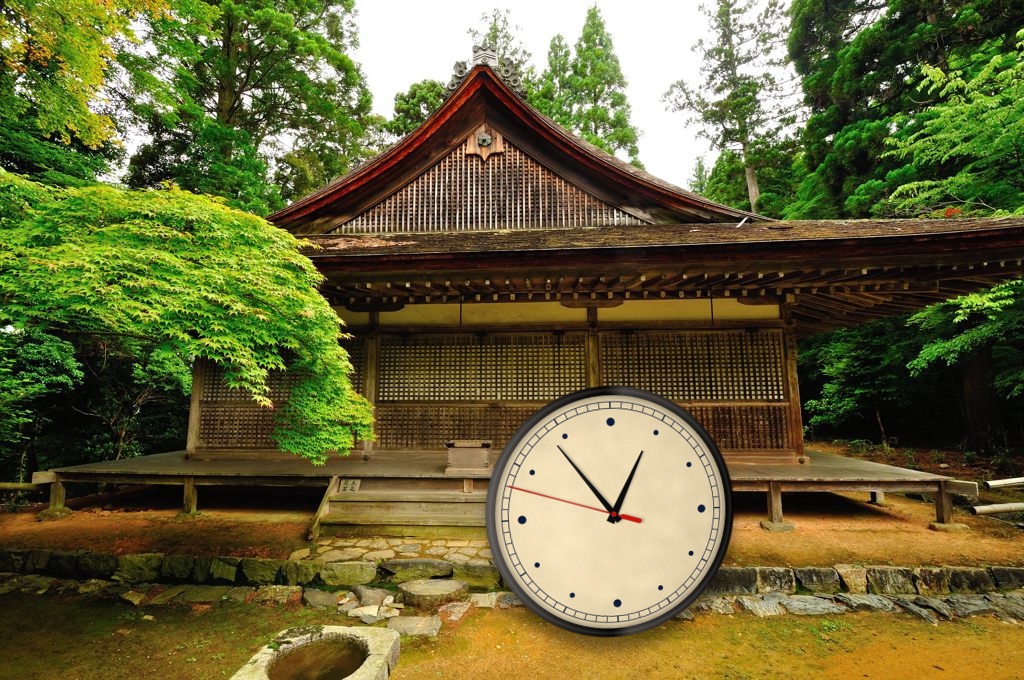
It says 12:53:48
